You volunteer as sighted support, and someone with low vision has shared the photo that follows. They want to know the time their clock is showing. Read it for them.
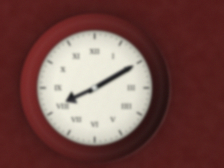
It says 8:10
